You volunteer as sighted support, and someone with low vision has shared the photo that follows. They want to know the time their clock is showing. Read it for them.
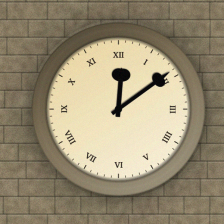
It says 12:09
